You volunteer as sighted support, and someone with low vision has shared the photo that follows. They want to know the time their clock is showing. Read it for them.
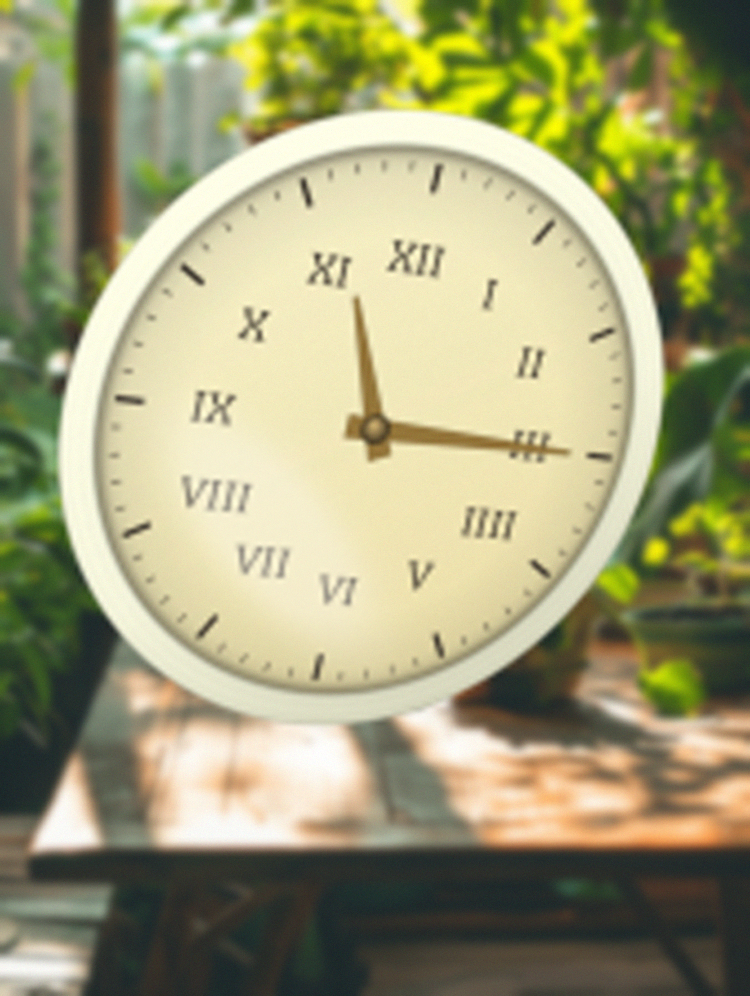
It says 11:15
